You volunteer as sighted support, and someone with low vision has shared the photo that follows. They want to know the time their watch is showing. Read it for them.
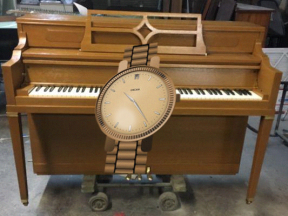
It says 10:24
